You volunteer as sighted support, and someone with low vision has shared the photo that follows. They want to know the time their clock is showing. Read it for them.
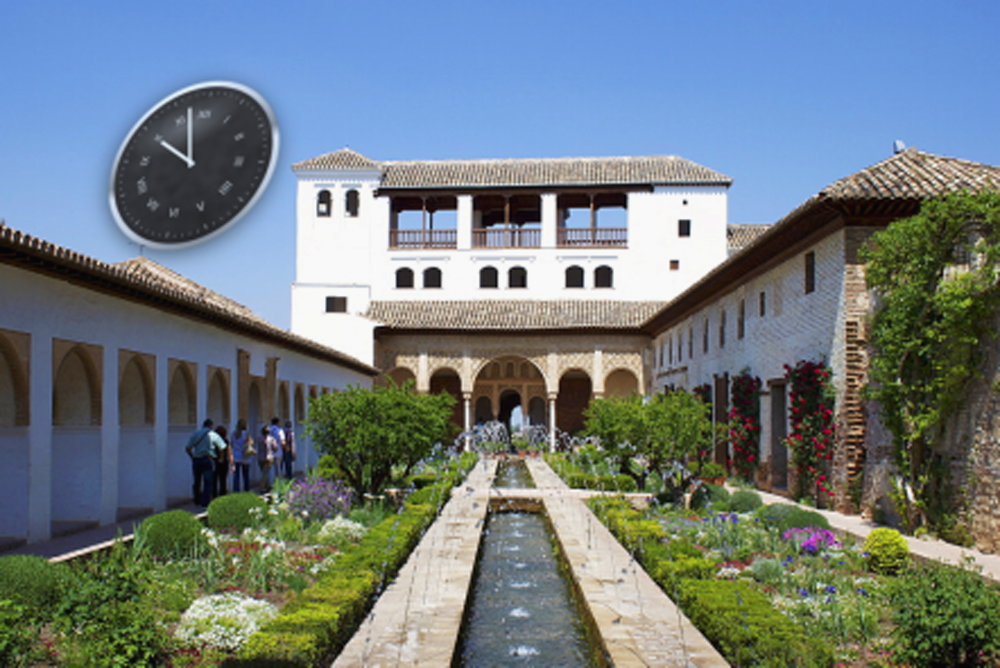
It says 9:57
